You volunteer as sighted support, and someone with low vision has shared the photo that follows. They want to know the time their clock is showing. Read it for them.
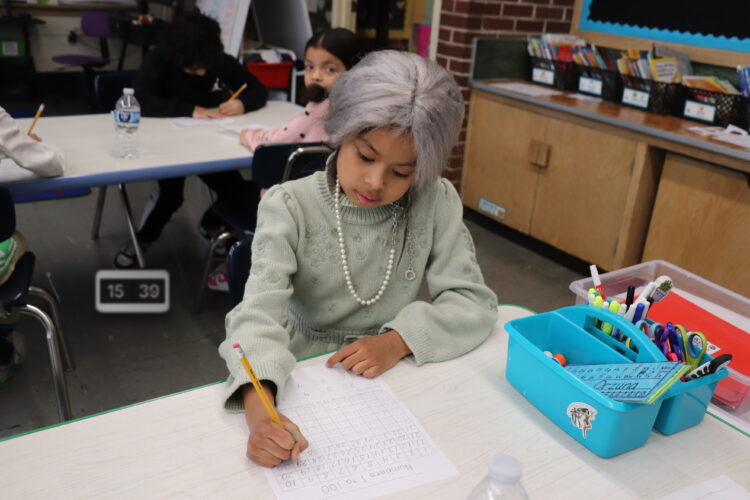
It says 15:39
